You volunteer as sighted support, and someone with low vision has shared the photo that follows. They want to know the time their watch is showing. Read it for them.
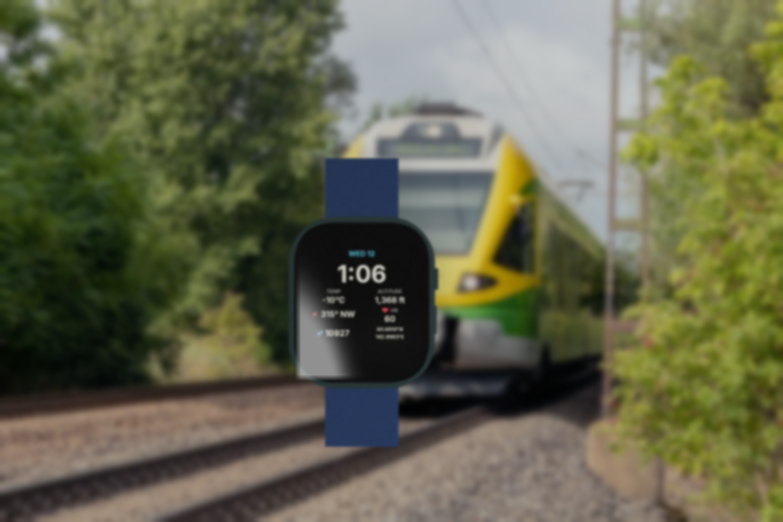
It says 1:06
